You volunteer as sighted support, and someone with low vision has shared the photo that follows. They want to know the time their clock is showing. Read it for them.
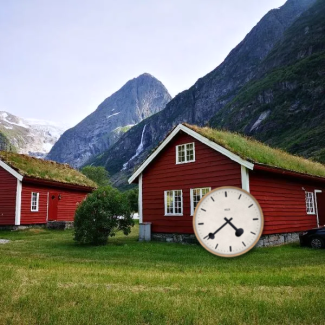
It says 4:39
